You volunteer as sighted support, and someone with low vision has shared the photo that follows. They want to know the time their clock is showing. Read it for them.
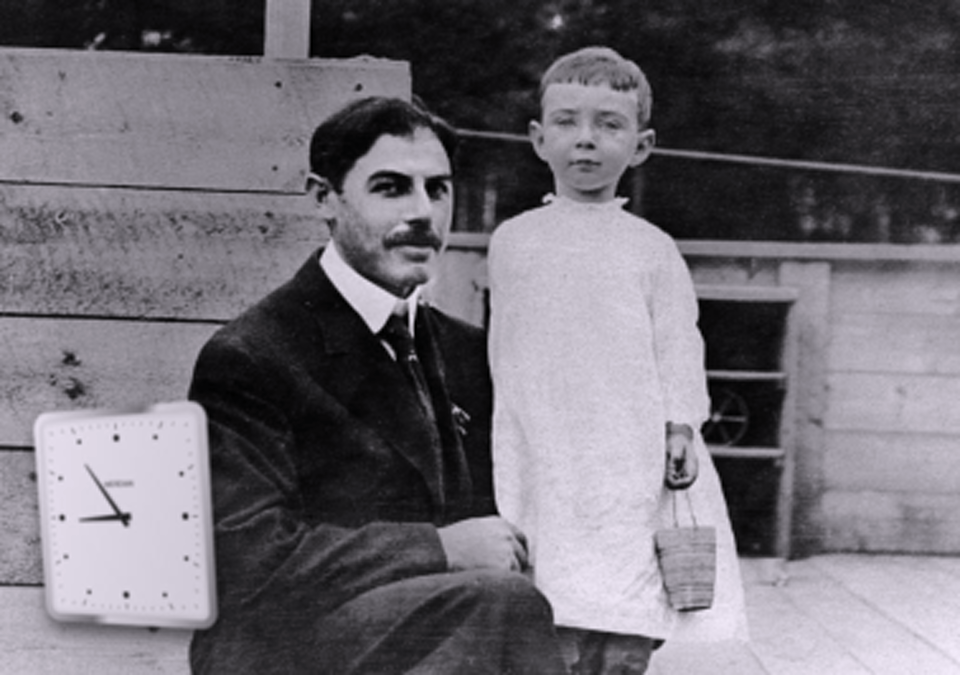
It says 8:54
